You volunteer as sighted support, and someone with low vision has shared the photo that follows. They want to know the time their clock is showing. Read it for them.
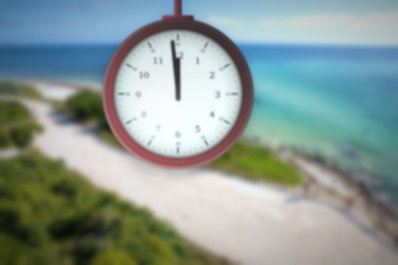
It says 11:59
